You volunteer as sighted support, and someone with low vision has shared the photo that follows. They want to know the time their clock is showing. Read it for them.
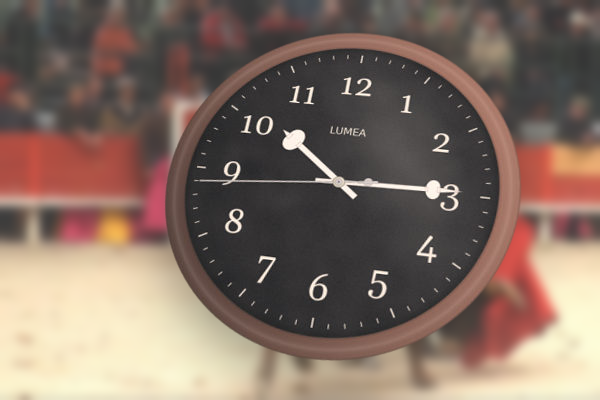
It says 10:14:44
